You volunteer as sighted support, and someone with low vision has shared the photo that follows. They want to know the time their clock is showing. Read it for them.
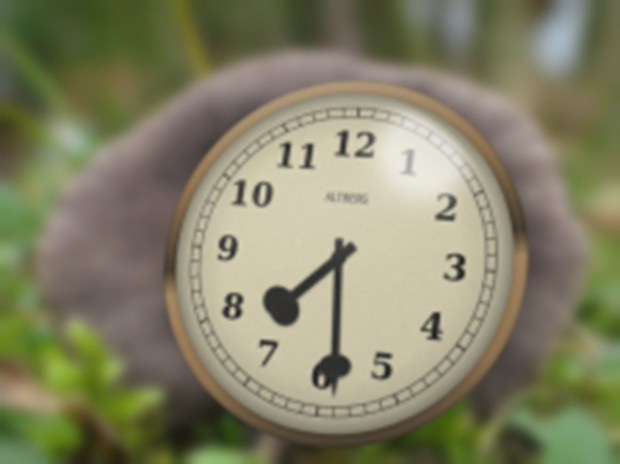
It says 7:29
